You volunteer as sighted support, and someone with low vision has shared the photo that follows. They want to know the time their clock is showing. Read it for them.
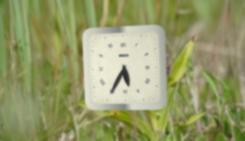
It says 5:35
